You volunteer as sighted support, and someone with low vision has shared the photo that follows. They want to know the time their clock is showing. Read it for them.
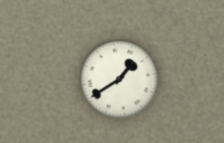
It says 12:36
